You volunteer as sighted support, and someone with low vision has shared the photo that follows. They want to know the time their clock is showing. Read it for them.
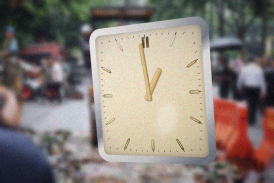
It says 12:59
